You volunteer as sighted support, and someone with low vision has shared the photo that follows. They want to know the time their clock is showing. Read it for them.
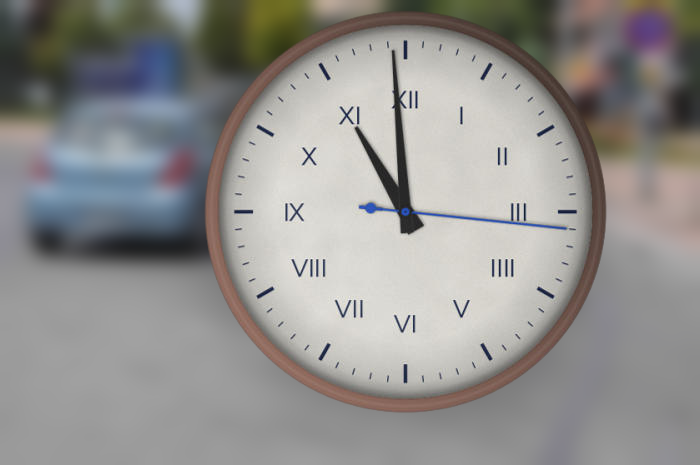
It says 10:59:16
